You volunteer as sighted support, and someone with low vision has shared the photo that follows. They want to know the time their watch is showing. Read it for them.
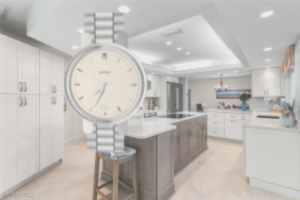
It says 7:34
